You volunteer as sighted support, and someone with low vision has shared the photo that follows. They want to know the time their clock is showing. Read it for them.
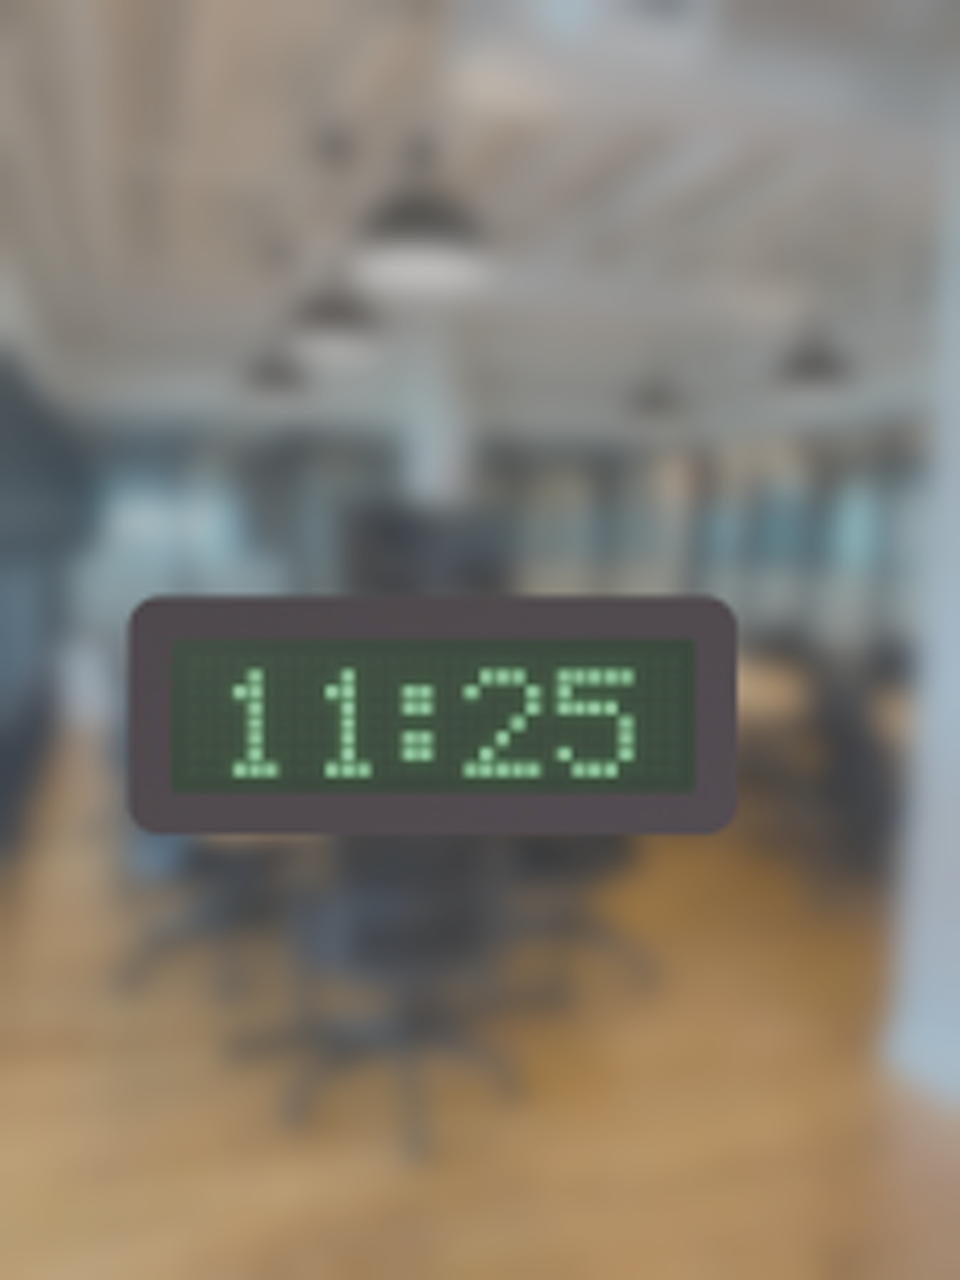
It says 11:25
